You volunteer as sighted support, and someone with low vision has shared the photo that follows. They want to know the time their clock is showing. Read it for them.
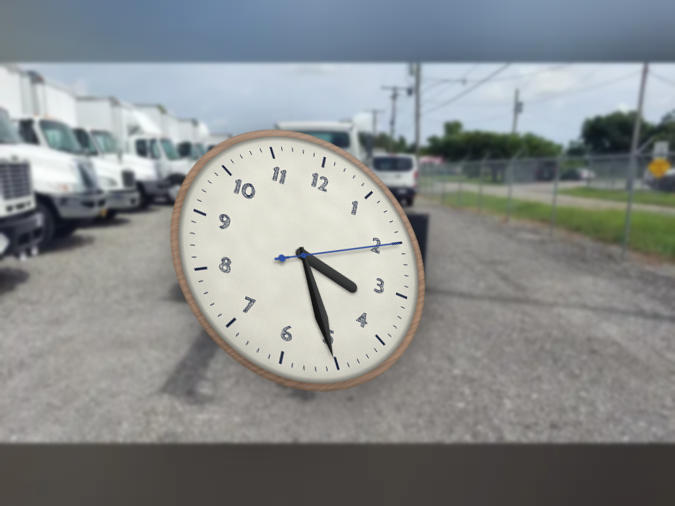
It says 3:25:10
